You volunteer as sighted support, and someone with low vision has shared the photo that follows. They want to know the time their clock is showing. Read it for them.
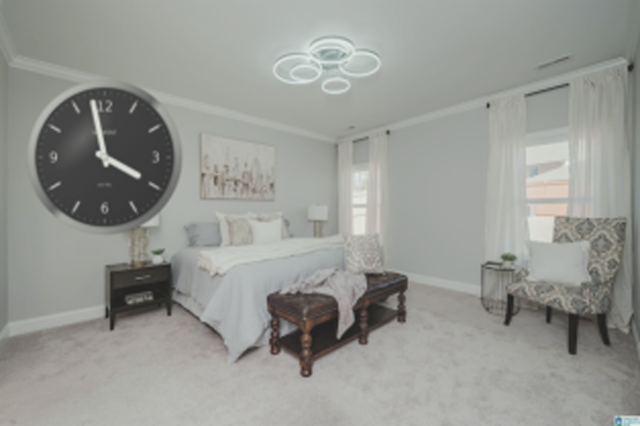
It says 3:58
